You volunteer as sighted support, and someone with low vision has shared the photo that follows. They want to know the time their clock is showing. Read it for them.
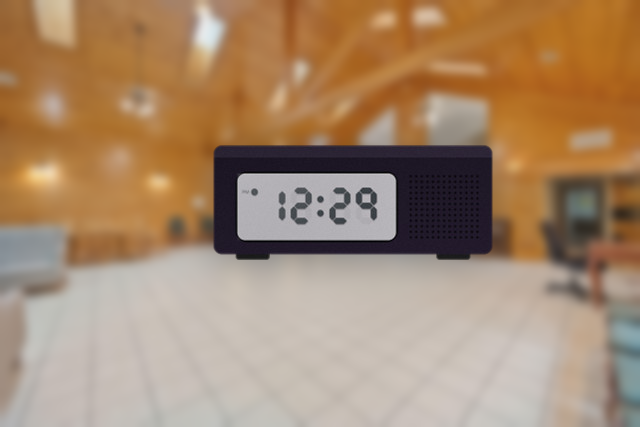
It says 12:29
